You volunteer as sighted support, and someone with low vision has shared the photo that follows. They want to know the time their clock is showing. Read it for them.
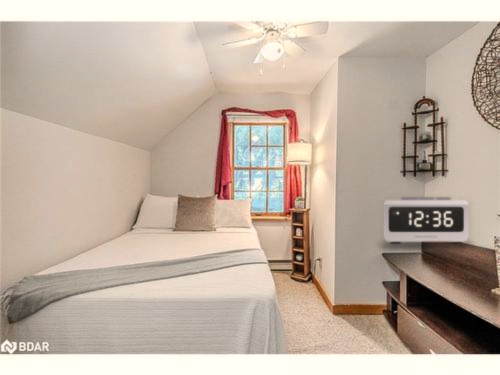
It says 12:36
